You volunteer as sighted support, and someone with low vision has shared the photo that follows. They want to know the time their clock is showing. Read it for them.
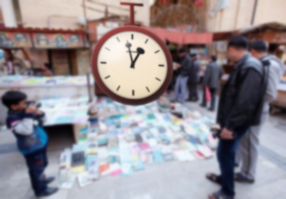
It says 12:58
